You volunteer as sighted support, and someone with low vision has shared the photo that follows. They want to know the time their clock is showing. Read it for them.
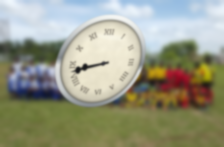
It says 8:43
